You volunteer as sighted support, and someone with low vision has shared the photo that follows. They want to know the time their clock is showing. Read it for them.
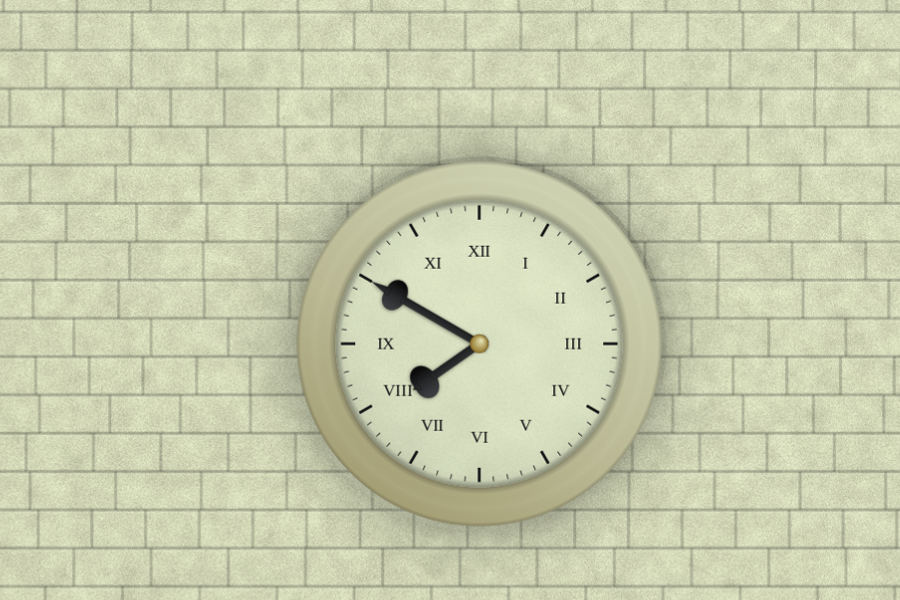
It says 7:50
